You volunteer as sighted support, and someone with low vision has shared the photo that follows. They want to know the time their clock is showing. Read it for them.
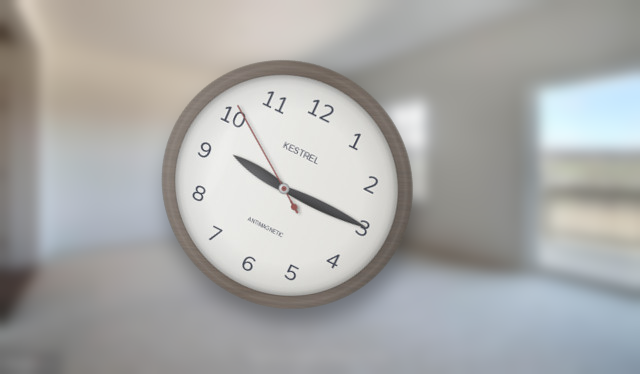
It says 9:14:51
